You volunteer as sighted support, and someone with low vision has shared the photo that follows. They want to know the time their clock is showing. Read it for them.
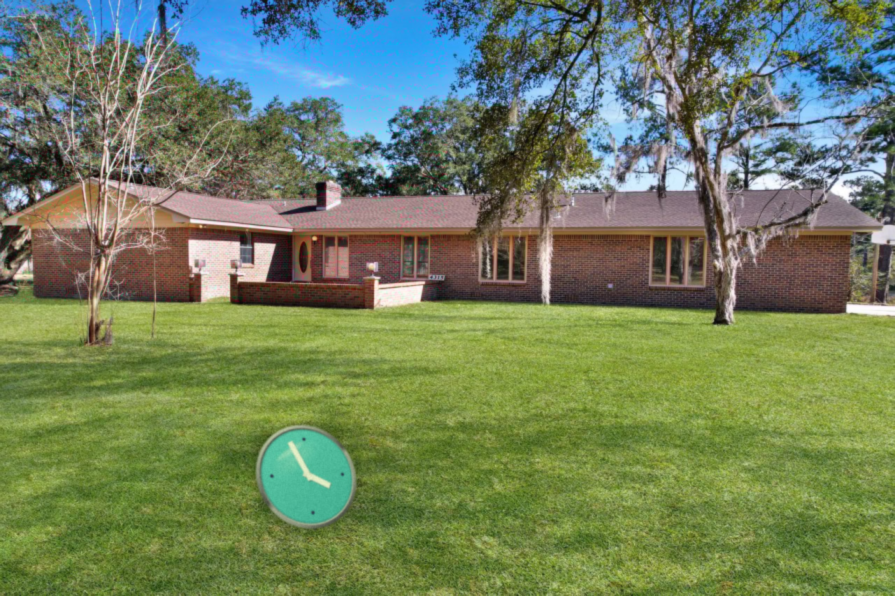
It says 3:56
